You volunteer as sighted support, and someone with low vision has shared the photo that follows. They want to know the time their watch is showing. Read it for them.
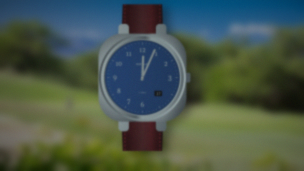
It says 12:04
